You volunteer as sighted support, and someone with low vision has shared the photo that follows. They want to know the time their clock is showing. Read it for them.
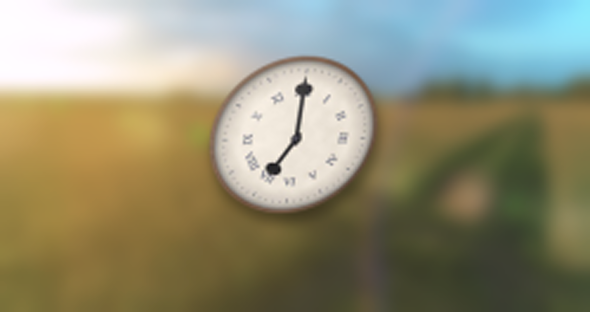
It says 7:00
